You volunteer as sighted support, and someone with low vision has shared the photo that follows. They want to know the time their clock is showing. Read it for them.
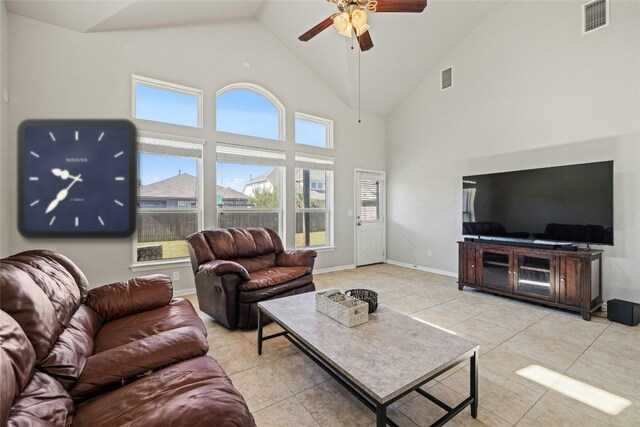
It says 9:37
